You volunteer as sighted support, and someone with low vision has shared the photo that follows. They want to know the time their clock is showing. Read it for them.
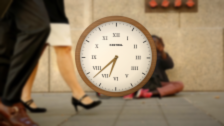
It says 6:38
